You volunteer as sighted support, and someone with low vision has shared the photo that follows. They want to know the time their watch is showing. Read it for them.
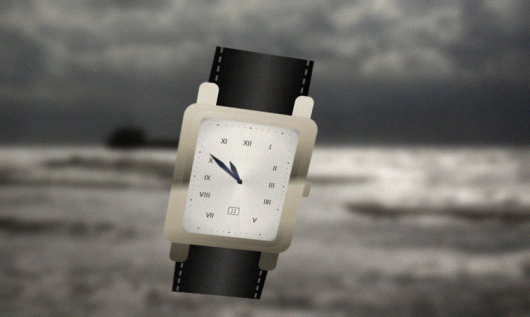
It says 10:51
